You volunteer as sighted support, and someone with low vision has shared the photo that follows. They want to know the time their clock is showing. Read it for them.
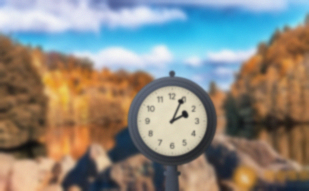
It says 2:04
